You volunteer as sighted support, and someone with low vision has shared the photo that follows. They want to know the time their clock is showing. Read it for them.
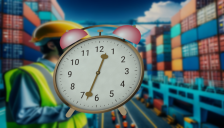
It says 12:33
